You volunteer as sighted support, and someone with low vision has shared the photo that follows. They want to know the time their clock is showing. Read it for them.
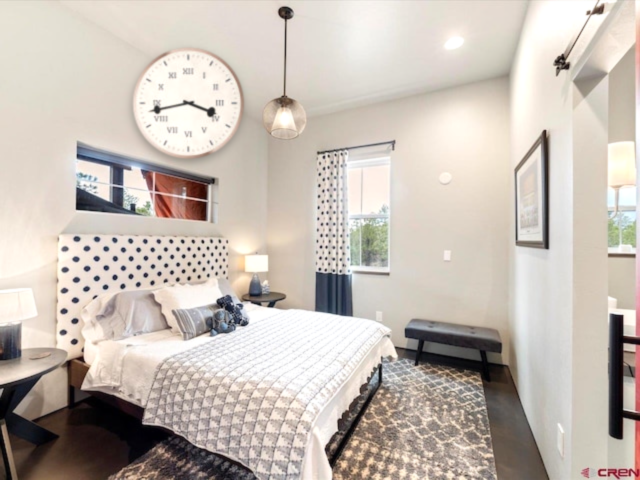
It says 3:43
